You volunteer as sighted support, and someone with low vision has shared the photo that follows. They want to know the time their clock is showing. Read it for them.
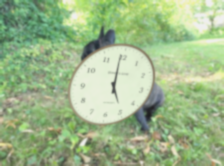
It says 4:59
